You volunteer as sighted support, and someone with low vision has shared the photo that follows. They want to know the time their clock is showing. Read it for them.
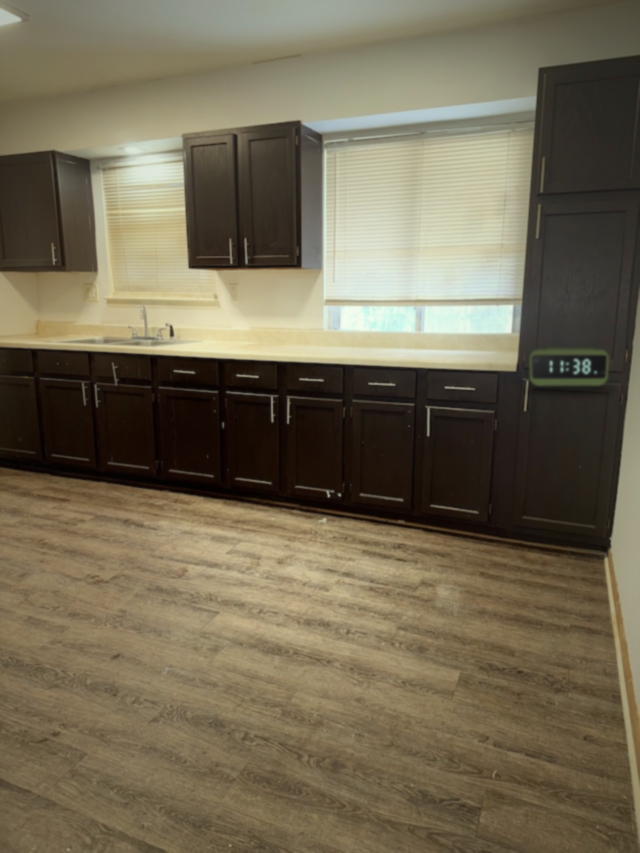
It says 11:38
